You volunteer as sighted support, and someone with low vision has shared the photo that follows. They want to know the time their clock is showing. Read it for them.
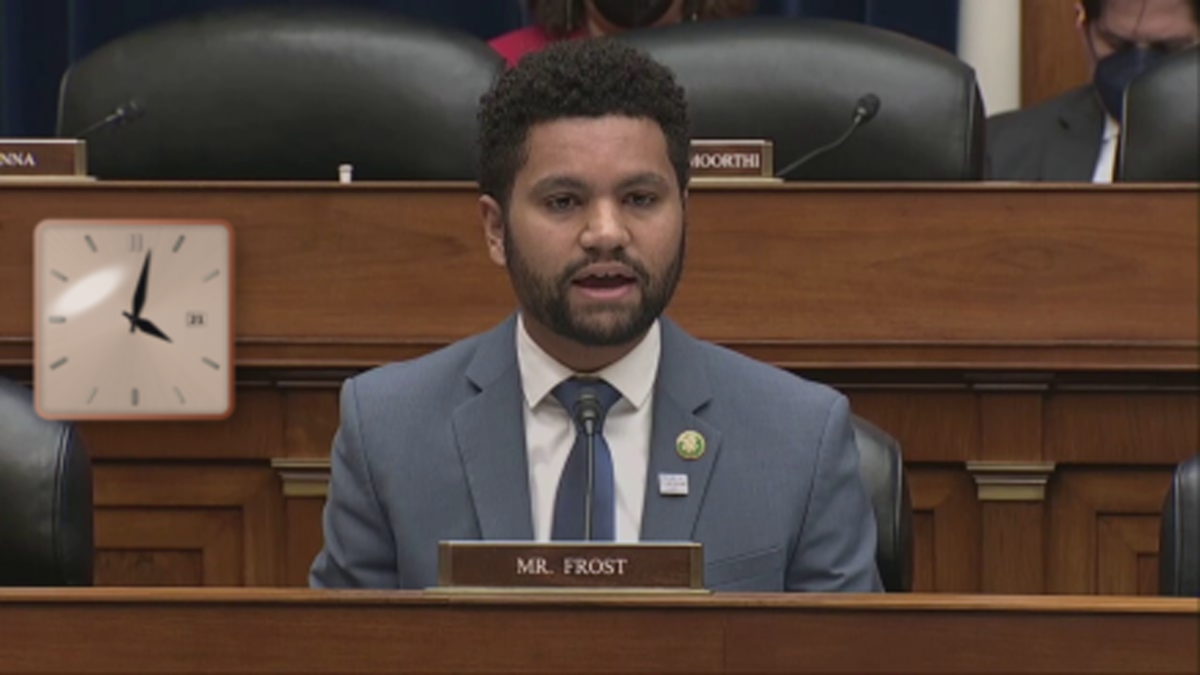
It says 4:02
